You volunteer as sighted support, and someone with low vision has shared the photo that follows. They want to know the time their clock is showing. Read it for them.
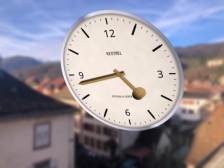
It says 4:43
